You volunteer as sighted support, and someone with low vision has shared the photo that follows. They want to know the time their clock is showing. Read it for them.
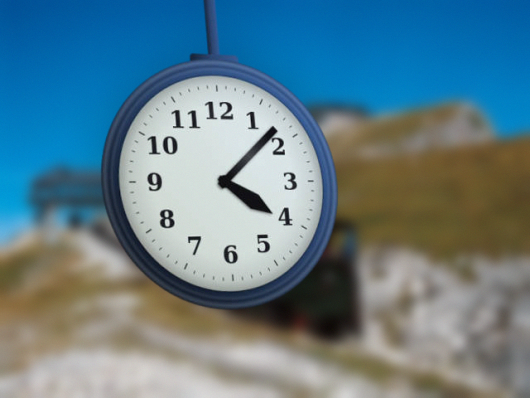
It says 4:08
